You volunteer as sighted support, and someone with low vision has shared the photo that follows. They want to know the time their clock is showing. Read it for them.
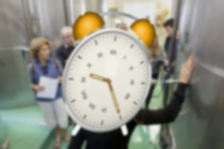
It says 9:25
